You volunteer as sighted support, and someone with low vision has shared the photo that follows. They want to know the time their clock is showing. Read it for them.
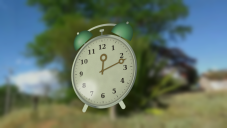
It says 12:12
